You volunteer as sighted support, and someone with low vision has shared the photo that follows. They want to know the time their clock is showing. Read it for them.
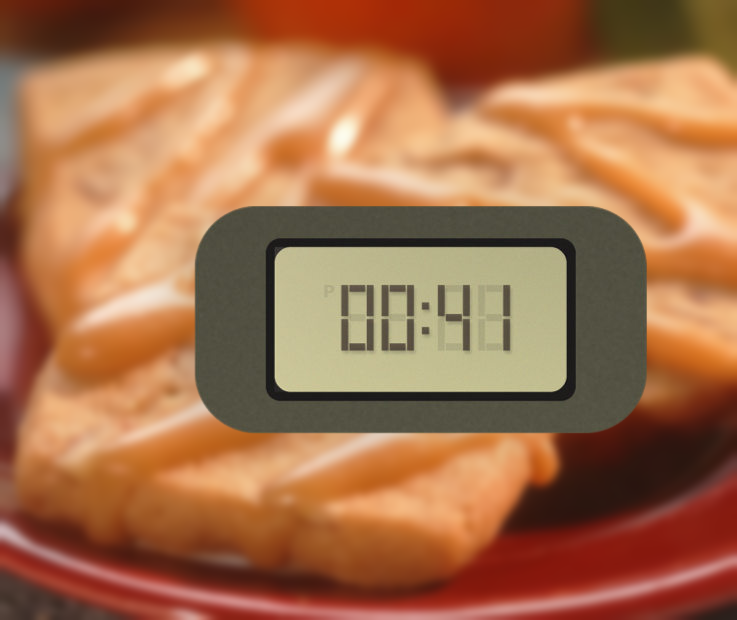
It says 0:41
